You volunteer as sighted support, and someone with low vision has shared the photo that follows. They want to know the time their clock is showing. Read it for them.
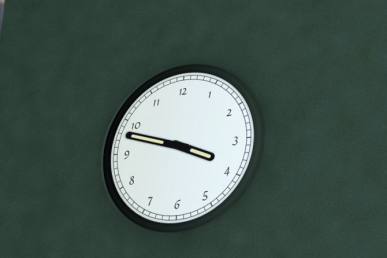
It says 3:48
